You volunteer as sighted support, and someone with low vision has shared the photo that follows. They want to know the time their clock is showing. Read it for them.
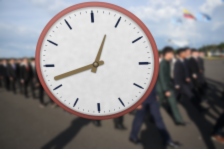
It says 12:42
